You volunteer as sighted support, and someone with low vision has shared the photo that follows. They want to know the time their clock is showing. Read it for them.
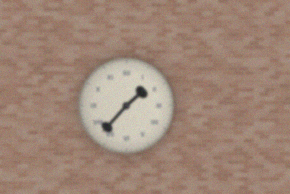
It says 1:37
